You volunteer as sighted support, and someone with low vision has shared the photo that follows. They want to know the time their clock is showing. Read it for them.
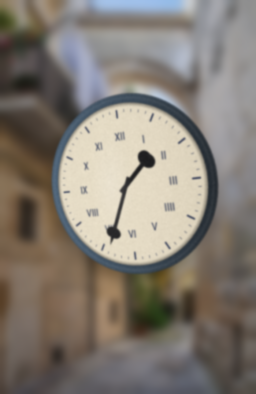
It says 1:34
